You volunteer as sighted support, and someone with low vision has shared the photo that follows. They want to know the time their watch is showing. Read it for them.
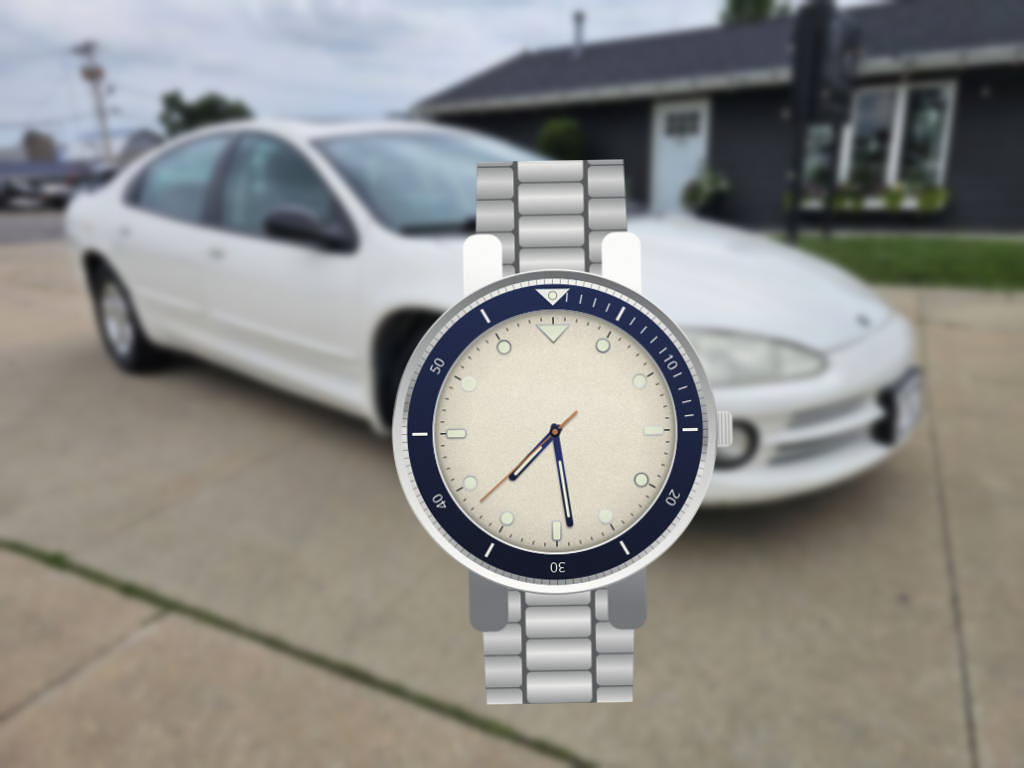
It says 7:28:38
